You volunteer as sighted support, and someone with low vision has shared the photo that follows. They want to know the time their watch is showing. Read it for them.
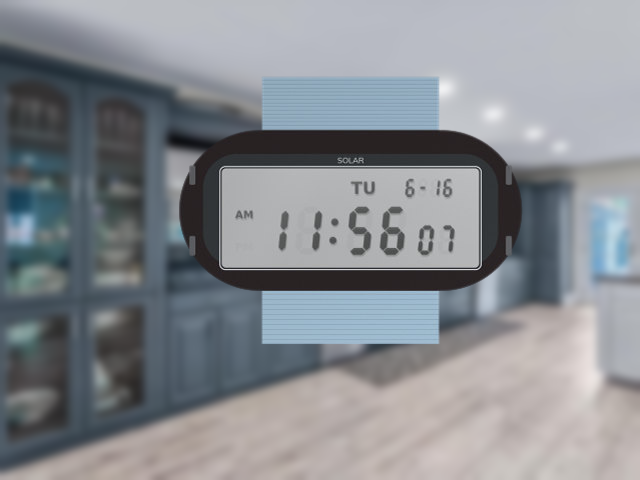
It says 11:56:07
